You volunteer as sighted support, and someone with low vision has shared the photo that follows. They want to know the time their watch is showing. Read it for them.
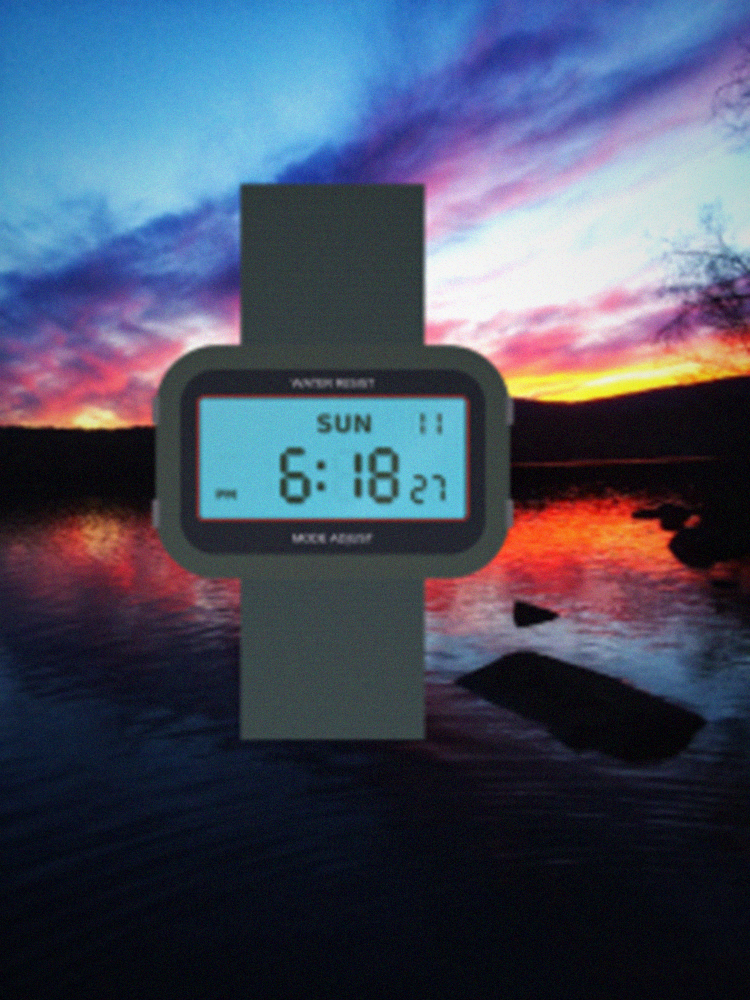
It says 6:18:27
